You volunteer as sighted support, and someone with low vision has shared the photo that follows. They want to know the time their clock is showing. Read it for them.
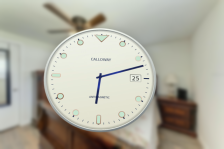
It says 6:12
